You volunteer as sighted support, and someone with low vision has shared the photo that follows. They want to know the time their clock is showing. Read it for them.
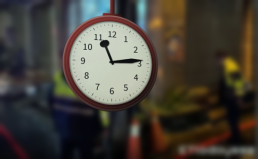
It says 11:14
